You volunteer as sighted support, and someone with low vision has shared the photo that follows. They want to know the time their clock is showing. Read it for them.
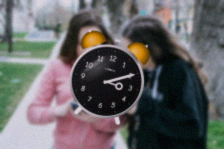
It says 3:10
